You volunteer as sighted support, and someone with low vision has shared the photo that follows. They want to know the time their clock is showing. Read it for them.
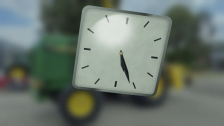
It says 5:26
